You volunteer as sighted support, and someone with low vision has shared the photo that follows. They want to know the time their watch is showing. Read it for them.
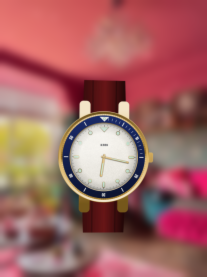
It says 6:17
